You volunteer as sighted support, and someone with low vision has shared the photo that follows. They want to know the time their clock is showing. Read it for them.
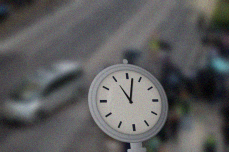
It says 11:02
